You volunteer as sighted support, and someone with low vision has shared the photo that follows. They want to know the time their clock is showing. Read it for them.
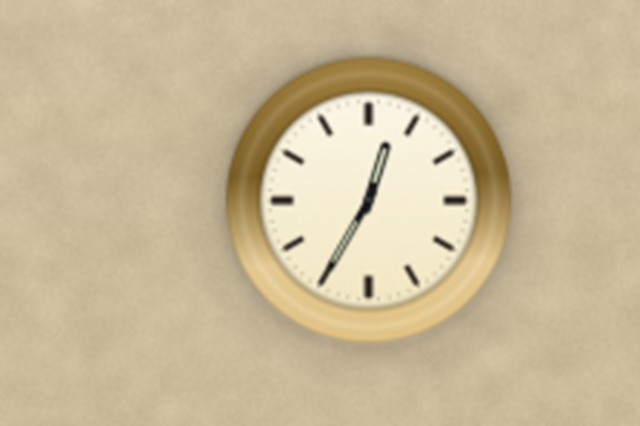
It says 12:35
